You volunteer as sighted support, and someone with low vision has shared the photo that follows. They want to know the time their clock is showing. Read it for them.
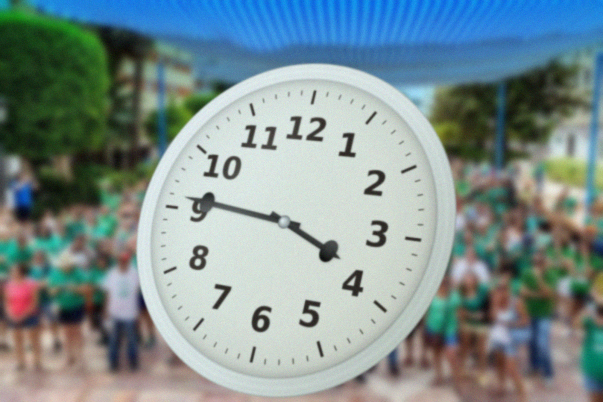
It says 3:46
